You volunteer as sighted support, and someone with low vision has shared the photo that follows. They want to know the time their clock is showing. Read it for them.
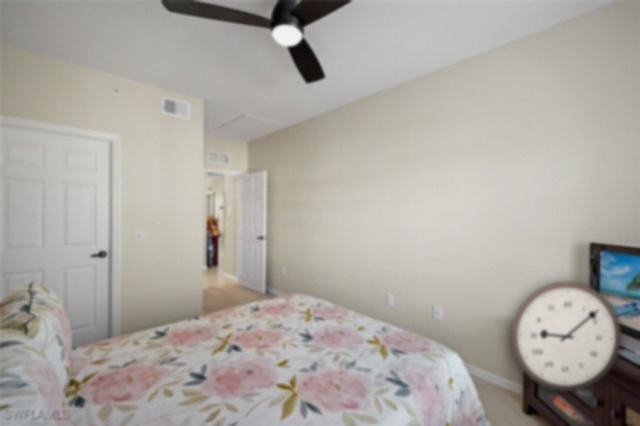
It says 9:08
